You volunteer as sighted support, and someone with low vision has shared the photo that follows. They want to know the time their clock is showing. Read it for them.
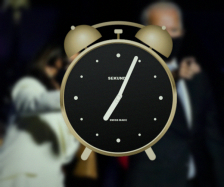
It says 7:04
